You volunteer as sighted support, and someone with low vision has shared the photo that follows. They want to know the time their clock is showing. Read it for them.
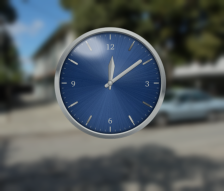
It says 12:09
